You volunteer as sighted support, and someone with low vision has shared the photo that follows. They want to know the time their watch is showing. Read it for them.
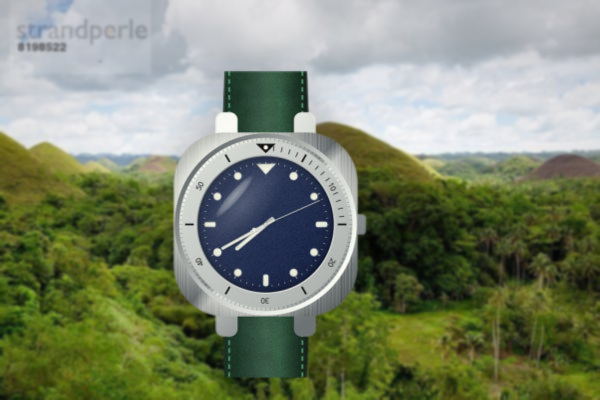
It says 7:40:11
